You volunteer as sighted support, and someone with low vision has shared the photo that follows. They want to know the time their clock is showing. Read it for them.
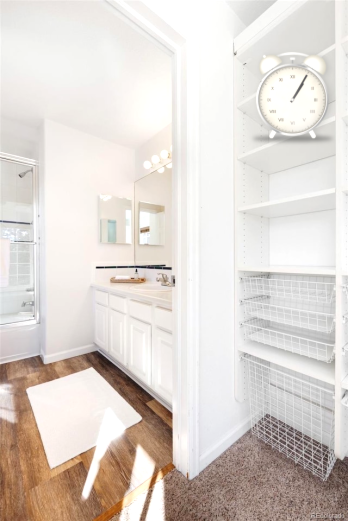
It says 1:05
